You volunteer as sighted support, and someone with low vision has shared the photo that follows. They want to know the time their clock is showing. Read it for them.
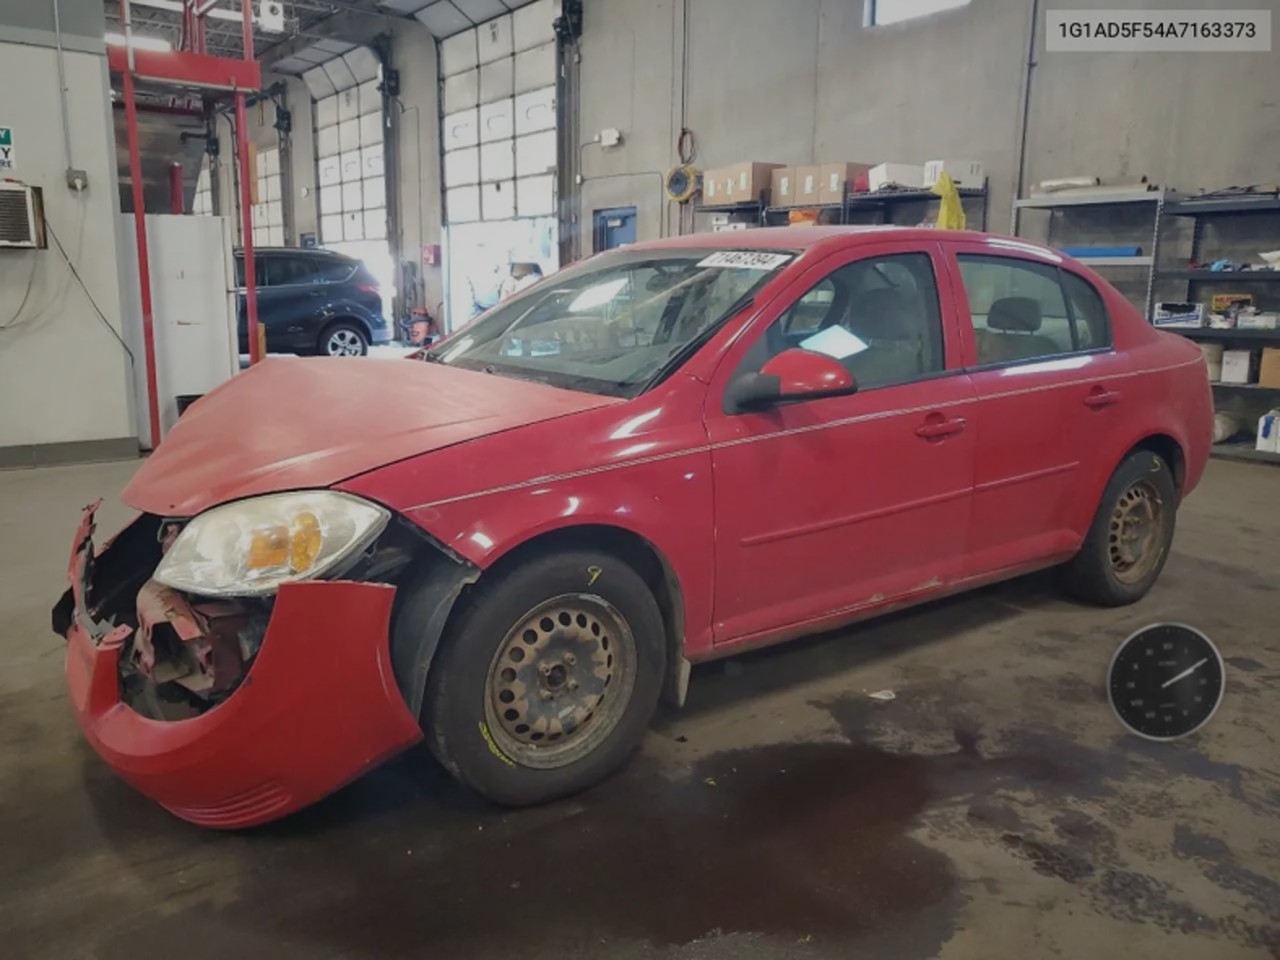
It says 2:10
